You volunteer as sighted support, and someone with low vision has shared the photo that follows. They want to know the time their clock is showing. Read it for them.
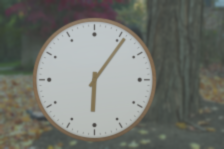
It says 6:06
